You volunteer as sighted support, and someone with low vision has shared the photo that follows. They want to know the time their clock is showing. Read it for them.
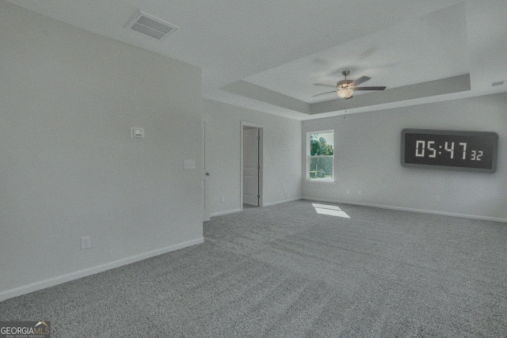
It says 5:47:32
